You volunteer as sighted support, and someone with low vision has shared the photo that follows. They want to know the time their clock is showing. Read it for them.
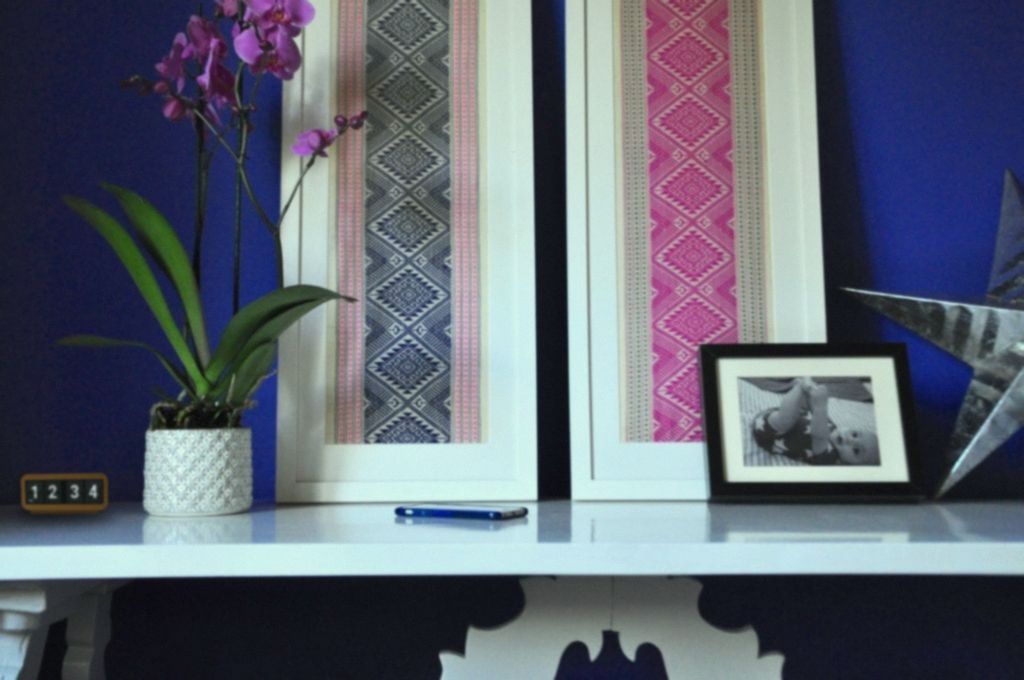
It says 12:34
